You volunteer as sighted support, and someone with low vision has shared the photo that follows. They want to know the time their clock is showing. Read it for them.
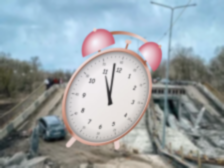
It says 10:58
